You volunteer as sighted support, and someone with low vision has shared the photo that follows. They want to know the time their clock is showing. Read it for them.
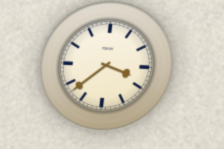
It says 3:38
